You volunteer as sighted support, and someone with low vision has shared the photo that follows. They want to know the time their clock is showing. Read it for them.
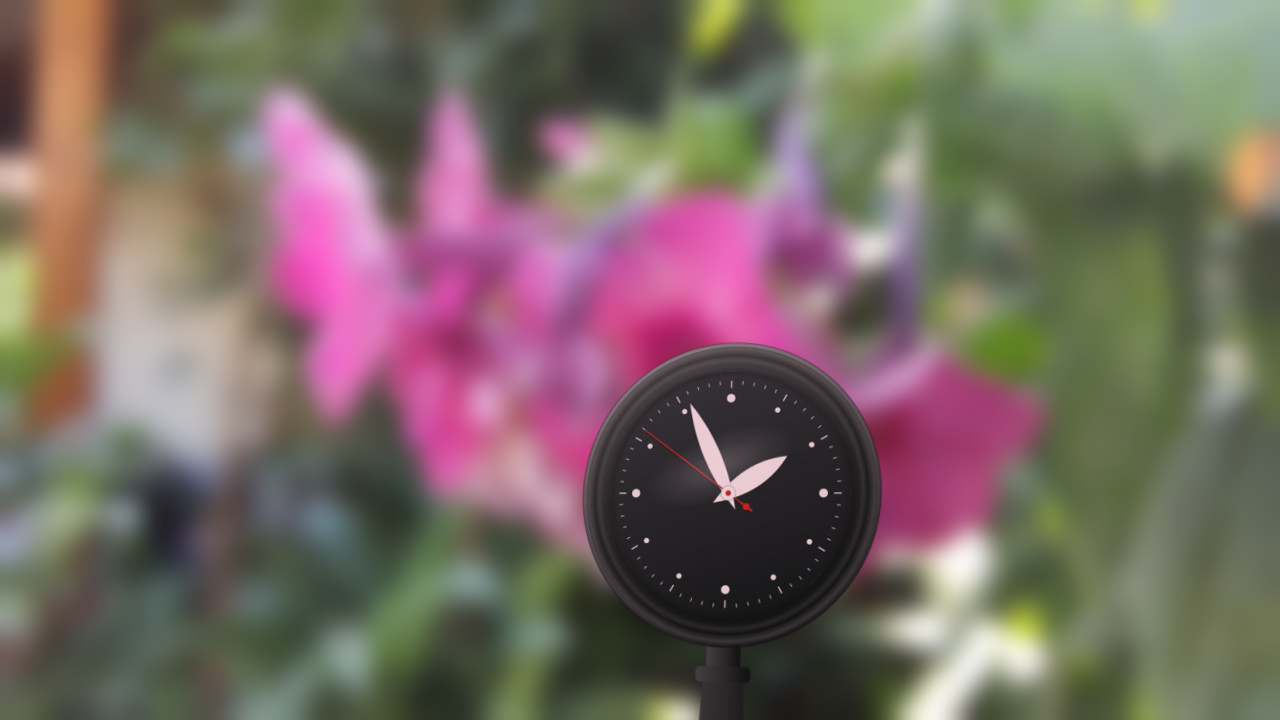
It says 1:55:51
